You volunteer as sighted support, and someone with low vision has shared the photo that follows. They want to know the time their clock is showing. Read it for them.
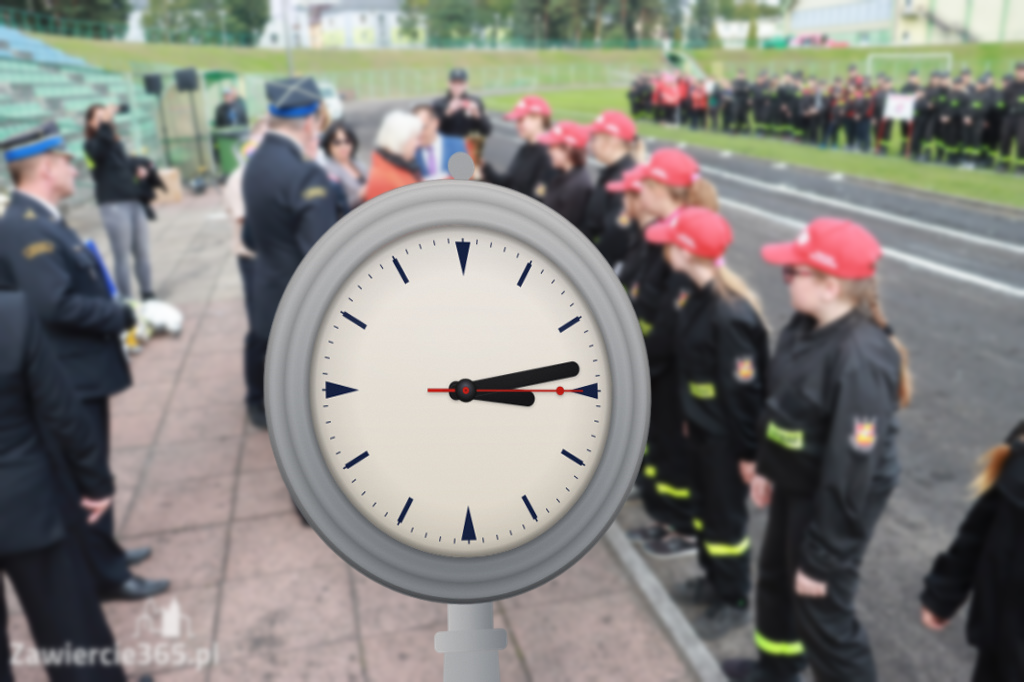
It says 3:13:15
